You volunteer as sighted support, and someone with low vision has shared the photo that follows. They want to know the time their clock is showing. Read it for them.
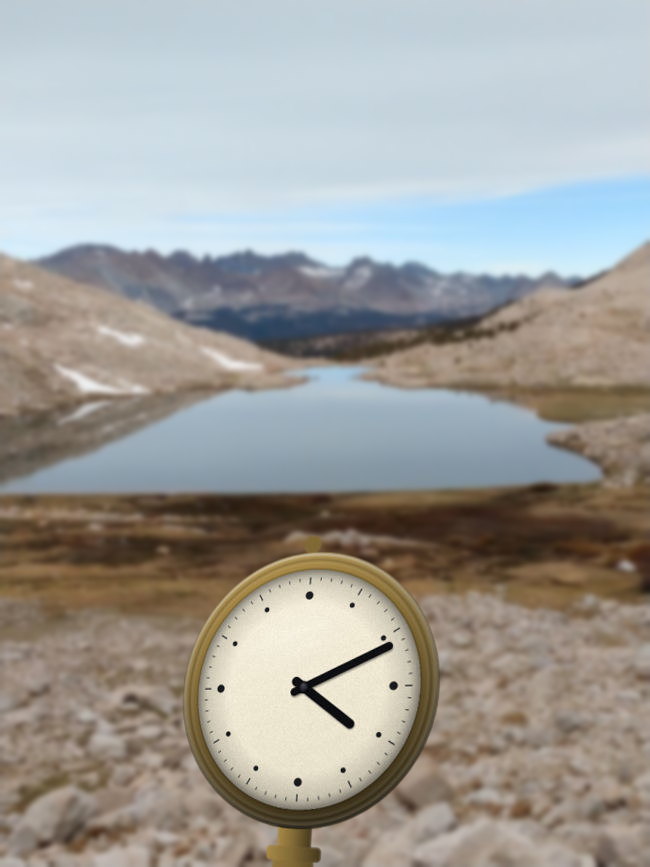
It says 4:11
